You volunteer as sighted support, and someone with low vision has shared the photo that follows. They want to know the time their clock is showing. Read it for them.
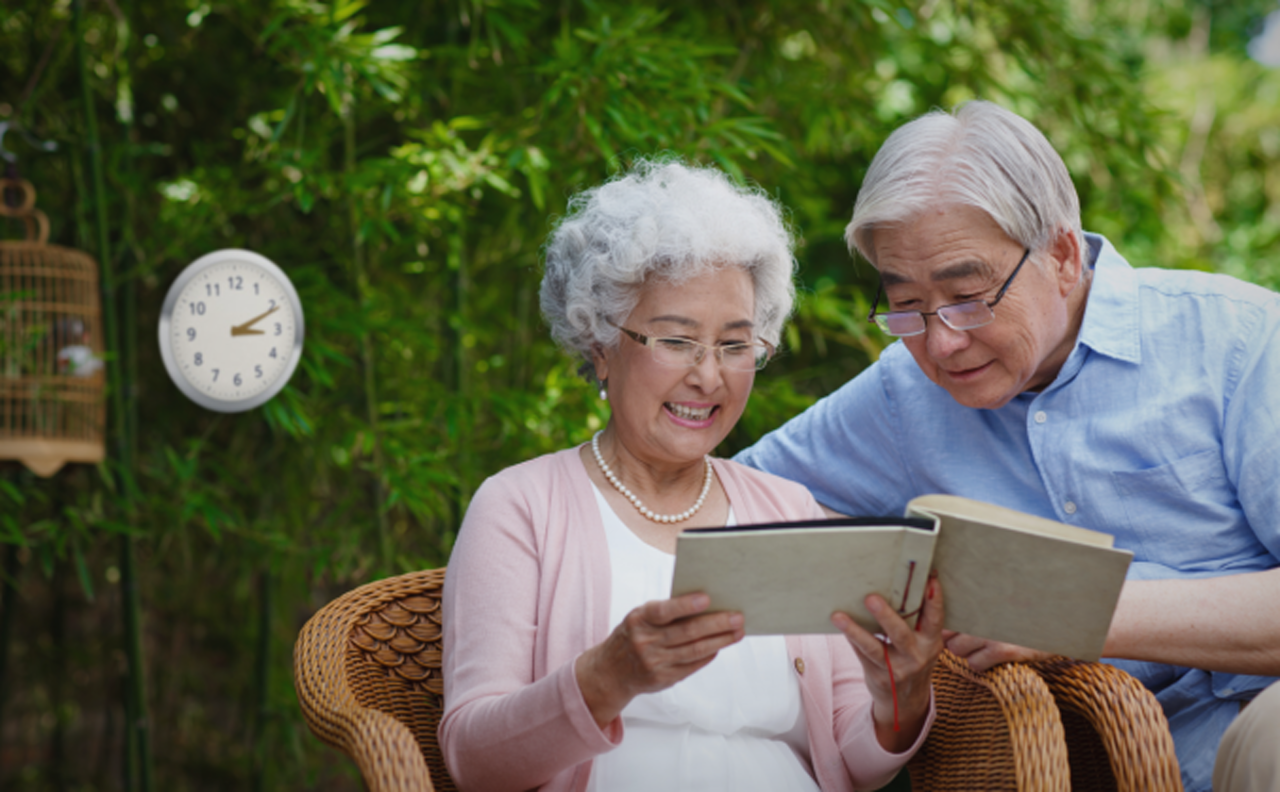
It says 3:11
